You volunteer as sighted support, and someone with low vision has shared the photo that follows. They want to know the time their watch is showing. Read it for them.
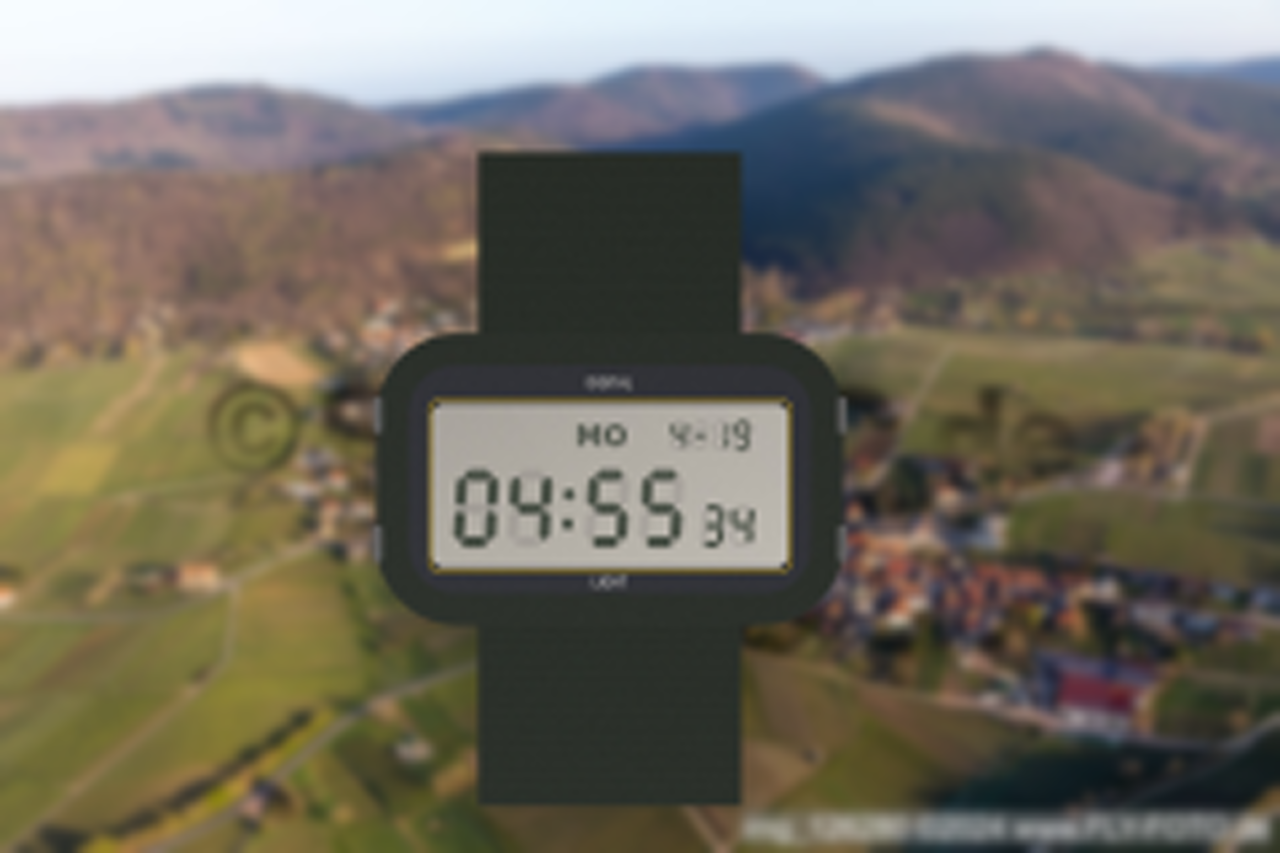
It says 4:55:34
